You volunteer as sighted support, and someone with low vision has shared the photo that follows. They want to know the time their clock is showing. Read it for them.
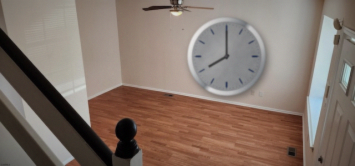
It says 8:00
